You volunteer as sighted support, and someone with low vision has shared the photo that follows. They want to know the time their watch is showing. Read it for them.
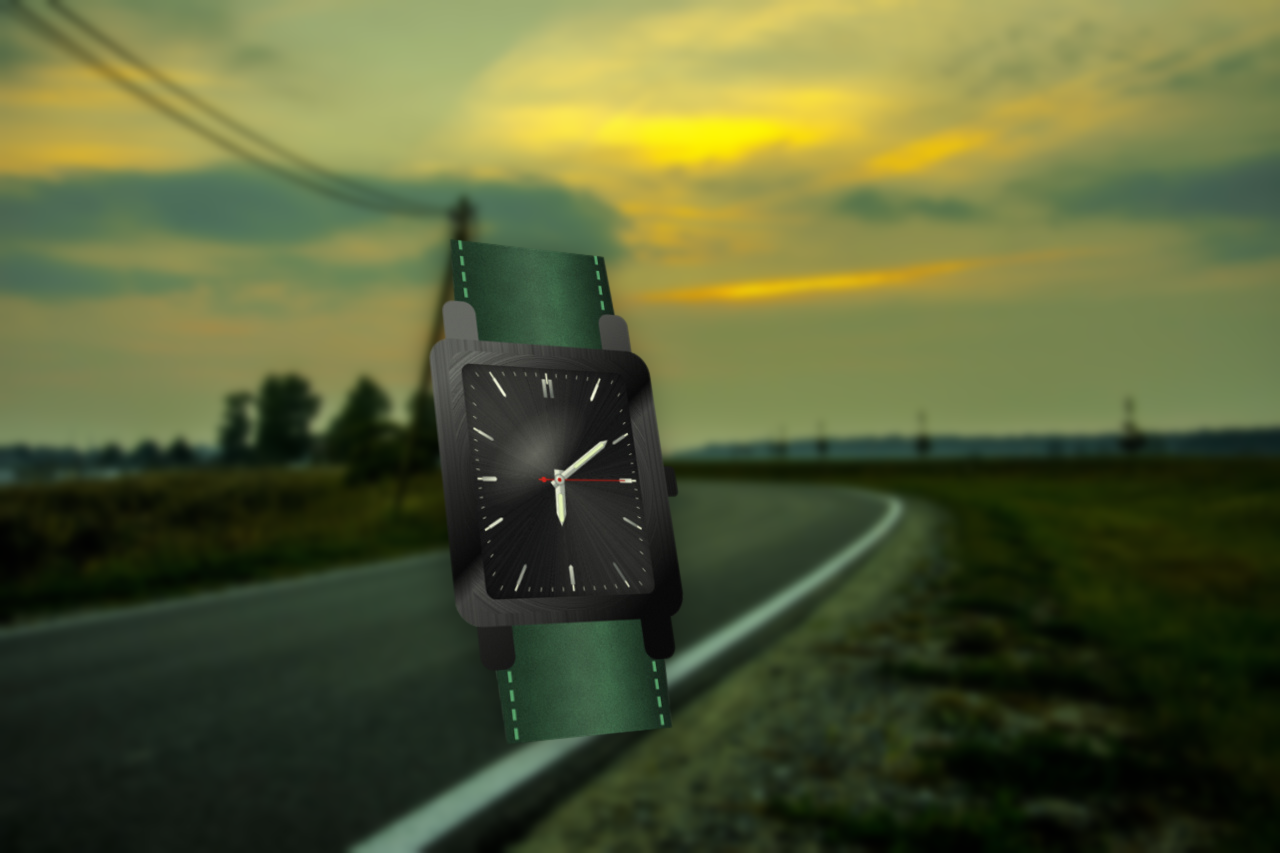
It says 6:09:15
